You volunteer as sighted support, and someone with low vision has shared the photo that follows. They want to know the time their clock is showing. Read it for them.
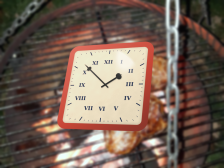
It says 1:52
